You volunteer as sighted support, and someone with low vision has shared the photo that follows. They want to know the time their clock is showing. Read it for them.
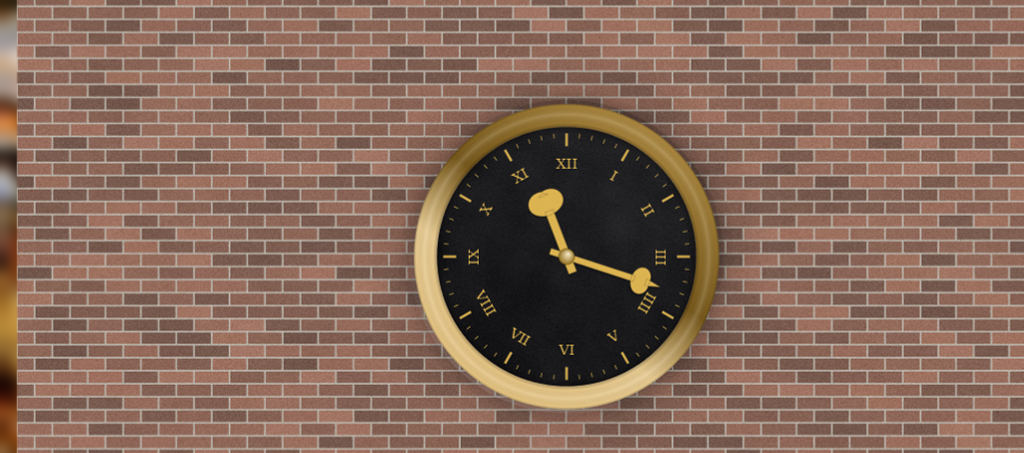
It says 11:18
